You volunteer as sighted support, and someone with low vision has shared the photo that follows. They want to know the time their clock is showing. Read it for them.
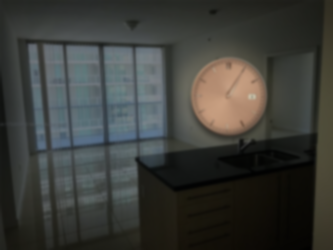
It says 1:05
